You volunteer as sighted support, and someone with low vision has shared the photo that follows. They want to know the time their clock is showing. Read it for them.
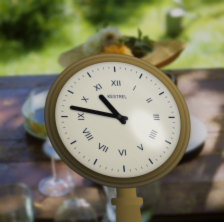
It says 10:47
